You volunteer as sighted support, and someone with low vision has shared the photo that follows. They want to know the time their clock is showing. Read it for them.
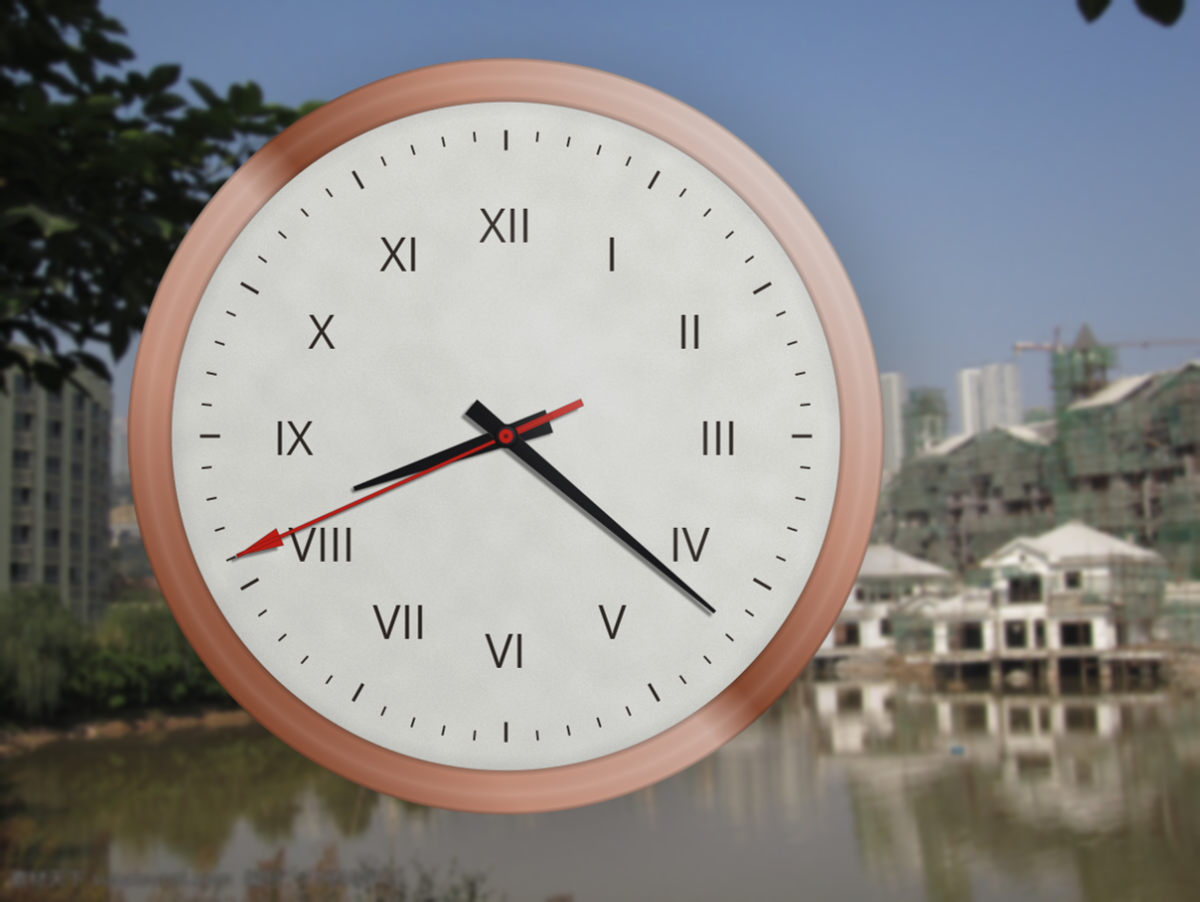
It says 8:21:41
